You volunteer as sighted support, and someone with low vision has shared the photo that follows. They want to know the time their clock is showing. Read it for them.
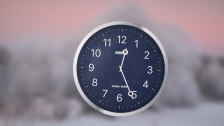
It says 12:26
